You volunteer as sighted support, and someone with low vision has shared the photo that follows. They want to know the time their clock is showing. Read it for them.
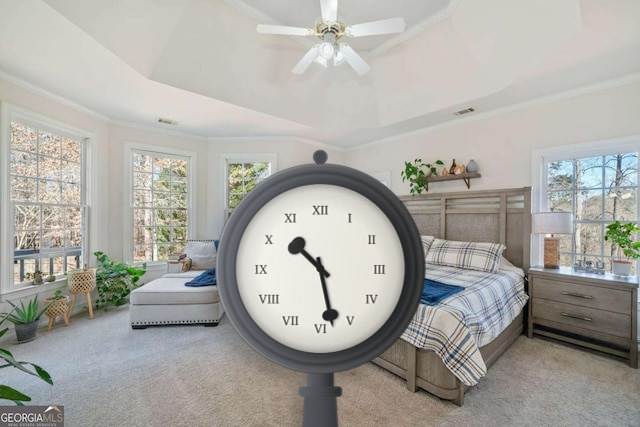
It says 10:28
